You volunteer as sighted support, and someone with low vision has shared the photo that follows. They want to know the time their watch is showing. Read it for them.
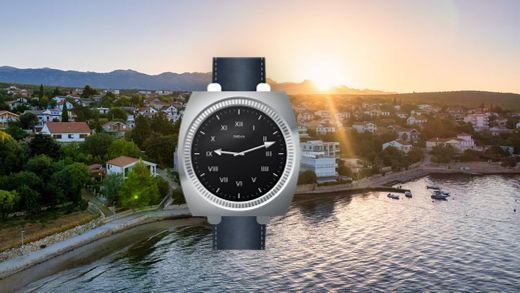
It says 9:12
